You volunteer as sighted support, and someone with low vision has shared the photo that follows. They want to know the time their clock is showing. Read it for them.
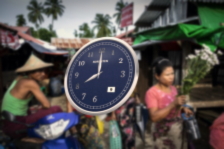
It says 8:00
